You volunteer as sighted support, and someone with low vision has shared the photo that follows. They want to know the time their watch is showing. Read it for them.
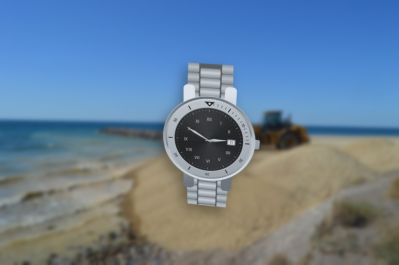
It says 2:50
